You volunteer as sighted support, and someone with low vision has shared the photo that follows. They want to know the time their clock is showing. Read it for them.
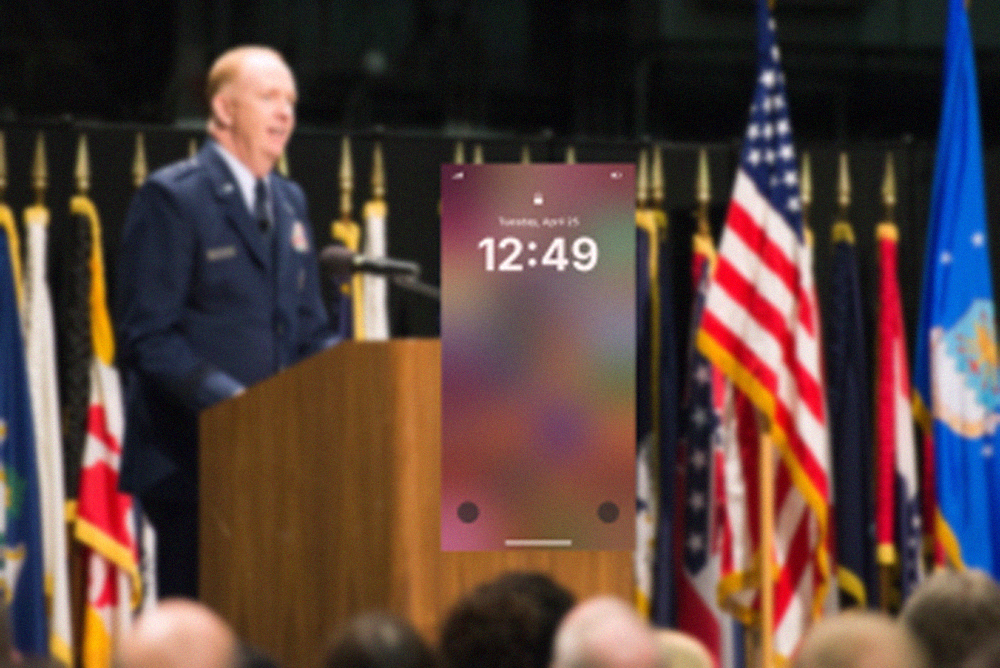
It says 12:49
